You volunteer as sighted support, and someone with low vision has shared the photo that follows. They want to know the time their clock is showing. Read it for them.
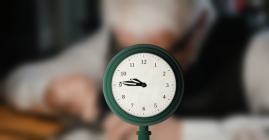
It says 9:46
